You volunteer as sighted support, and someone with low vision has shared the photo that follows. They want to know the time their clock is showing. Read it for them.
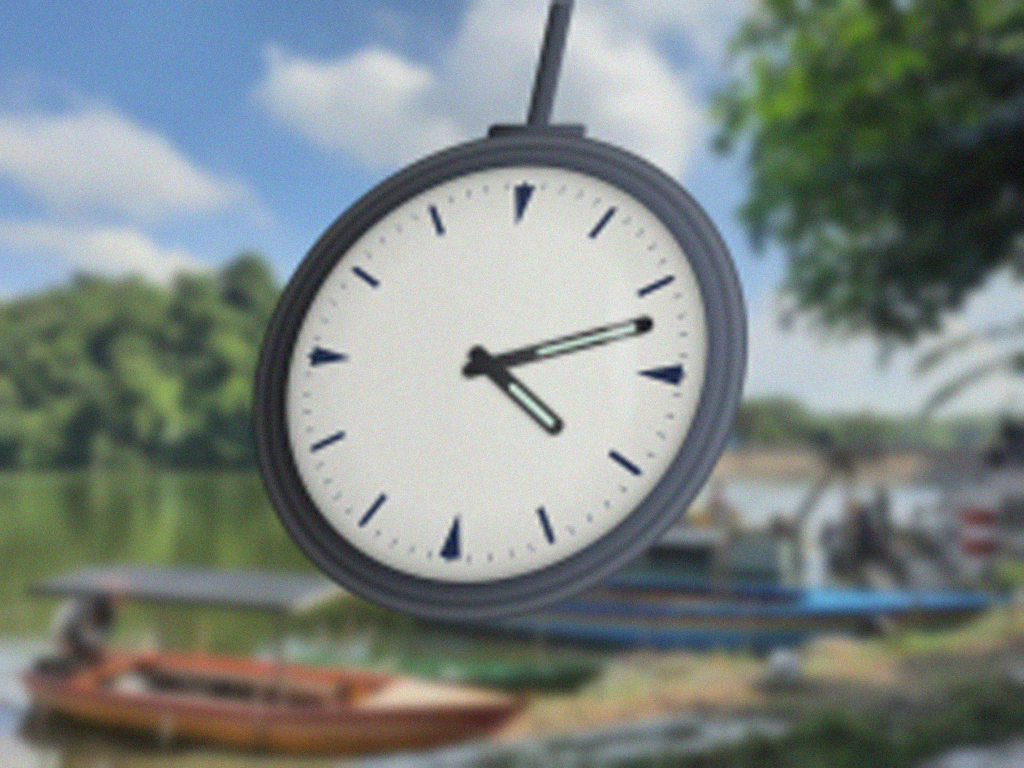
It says 4:12
